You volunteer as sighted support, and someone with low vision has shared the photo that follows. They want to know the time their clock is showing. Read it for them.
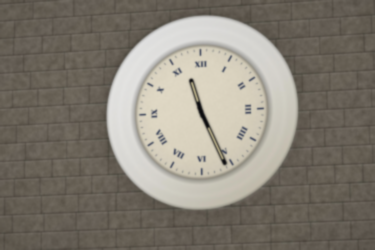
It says 11:26
